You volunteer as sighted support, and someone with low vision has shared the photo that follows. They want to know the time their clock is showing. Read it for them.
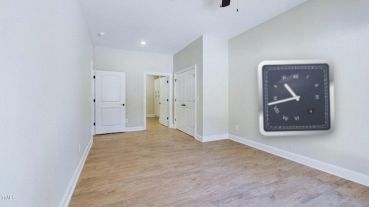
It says 10:43
